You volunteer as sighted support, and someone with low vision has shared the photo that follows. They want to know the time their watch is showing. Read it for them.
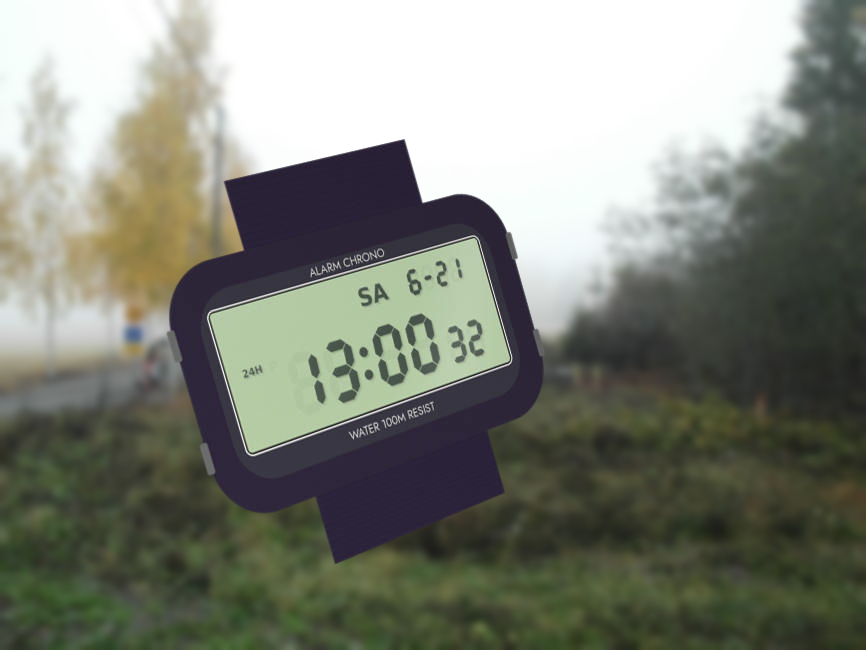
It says 13:00:32
